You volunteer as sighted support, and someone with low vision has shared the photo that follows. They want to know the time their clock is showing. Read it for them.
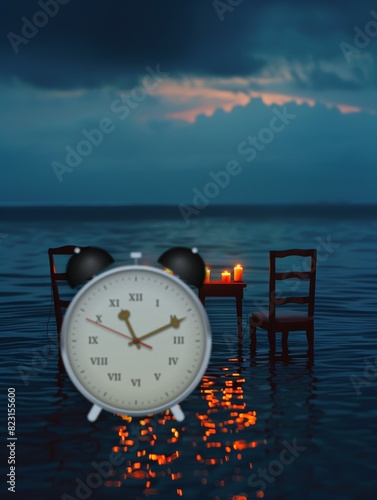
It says 11:10:49
